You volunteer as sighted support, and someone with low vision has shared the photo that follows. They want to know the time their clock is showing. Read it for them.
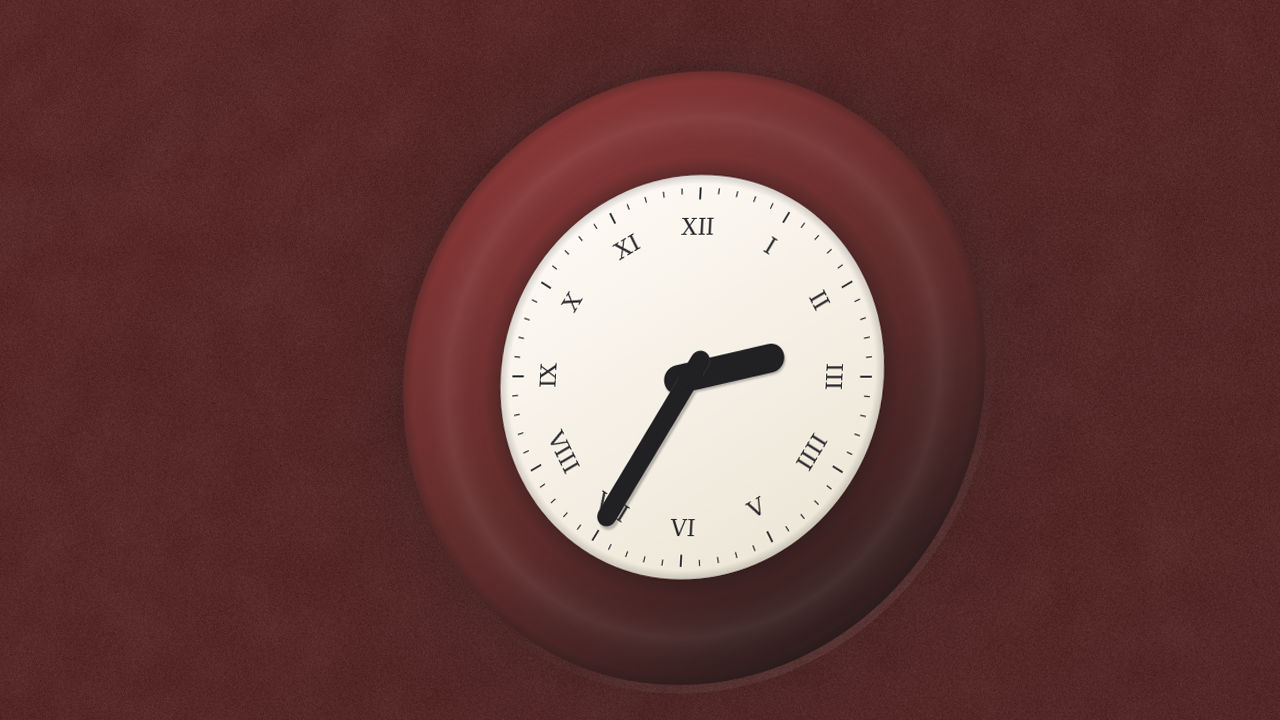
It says 2:35
